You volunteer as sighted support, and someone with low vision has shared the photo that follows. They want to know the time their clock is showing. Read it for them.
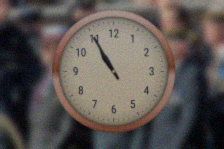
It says 10:55
